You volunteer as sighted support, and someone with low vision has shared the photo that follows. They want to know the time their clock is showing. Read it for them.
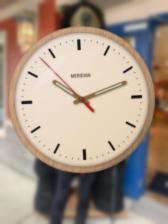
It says 10:11:53
